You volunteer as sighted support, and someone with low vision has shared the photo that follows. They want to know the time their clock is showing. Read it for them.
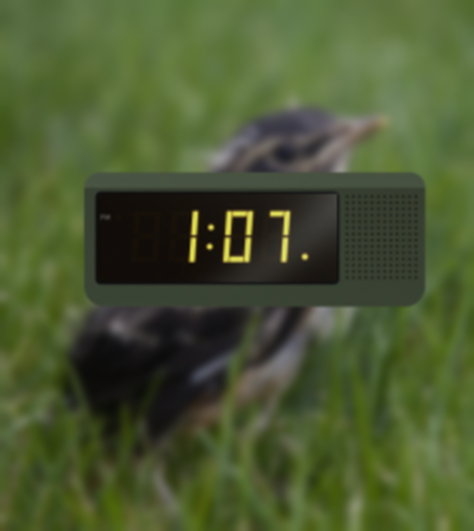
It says 1:07
